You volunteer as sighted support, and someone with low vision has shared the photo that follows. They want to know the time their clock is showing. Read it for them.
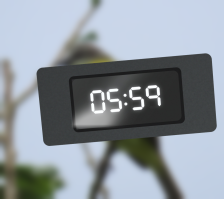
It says 5:59
